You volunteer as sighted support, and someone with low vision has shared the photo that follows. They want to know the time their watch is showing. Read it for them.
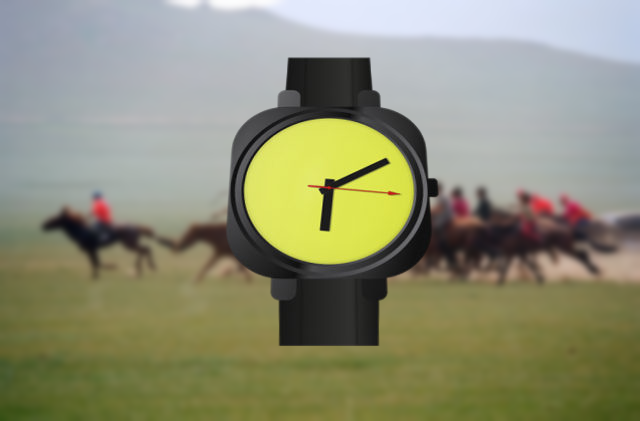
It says 6:10:16
